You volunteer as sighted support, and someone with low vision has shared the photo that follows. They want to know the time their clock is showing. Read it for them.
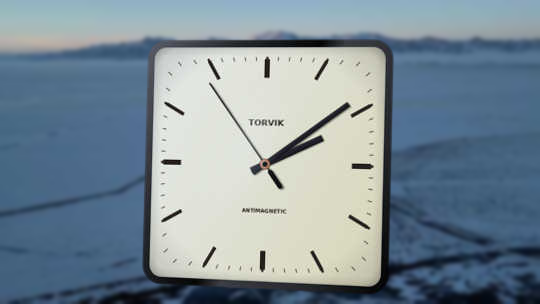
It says 2:08:54
